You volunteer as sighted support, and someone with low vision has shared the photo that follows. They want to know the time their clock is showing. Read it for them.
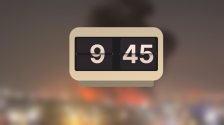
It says 9:45
